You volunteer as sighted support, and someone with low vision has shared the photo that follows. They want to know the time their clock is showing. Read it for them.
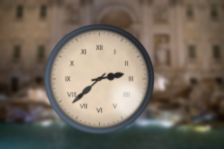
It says 2:38
